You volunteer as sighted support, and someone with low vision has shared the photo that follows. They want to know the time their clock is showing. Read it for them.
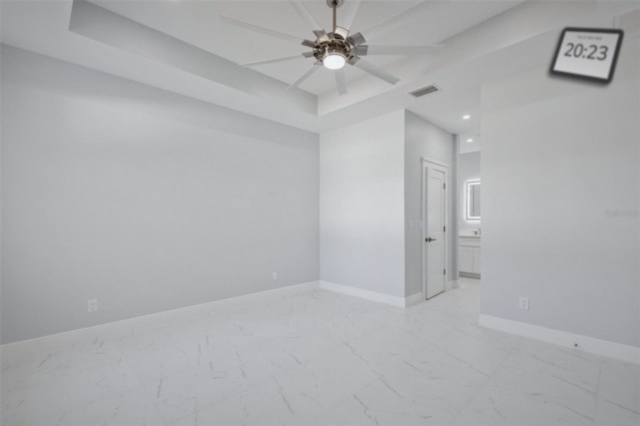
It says 20:23
